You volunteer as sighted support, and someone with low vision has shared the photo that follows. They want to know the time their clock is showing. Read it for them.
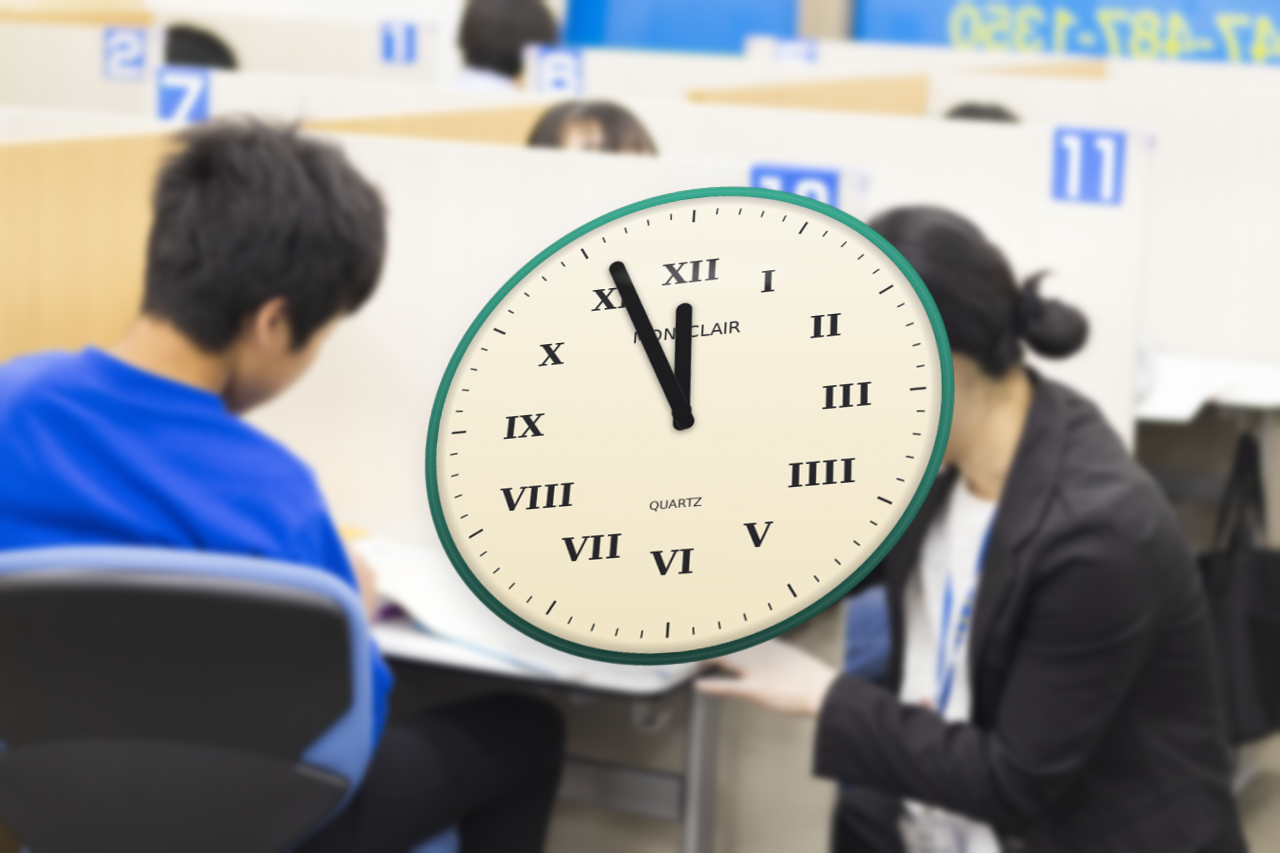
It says 11:56
